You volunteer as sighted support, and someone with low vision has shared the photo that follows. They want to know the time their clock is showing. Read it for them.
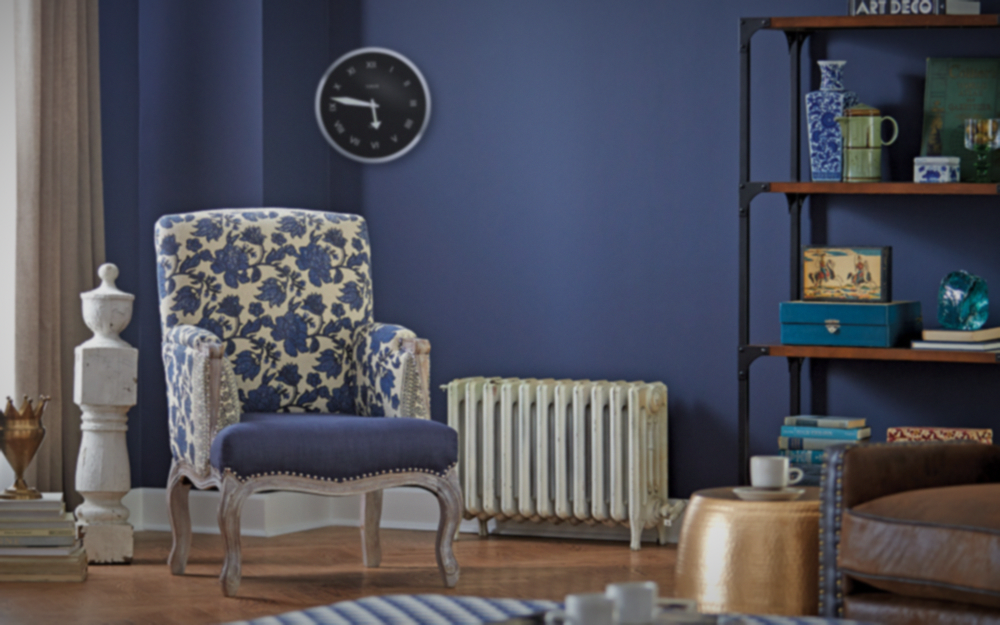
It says 5:47
